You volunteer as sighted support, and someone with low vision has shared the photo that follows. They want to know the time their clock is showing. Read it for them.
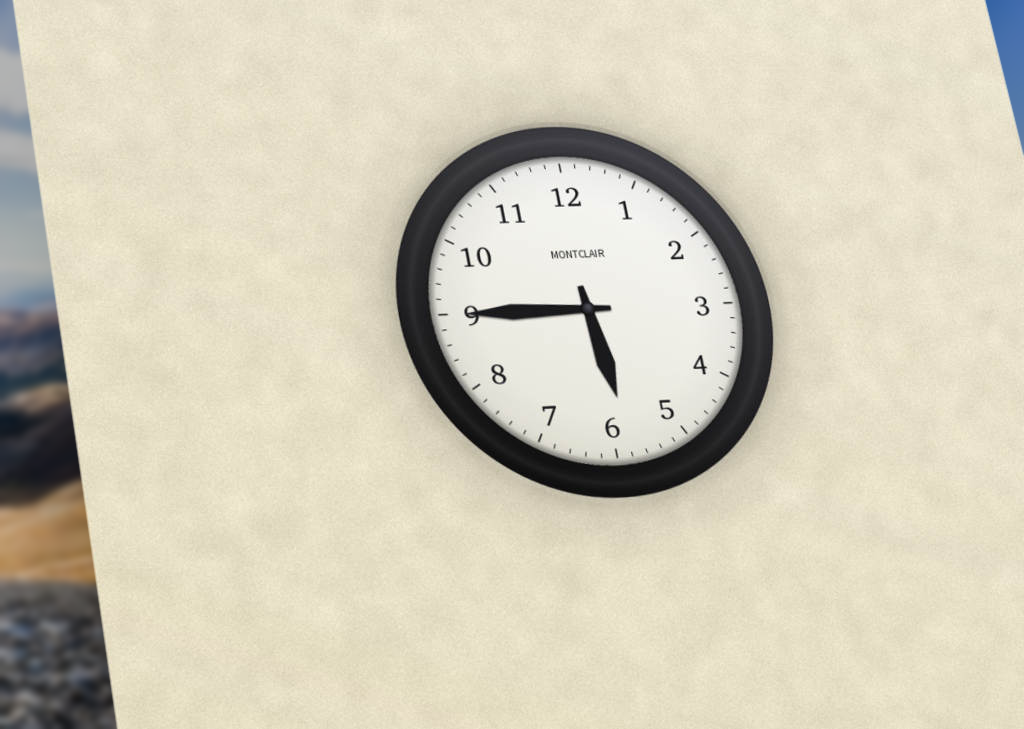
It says 5:45
